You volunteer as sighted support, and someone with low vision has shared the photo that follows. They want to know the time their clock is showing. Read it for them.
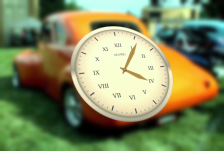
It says 4:06
